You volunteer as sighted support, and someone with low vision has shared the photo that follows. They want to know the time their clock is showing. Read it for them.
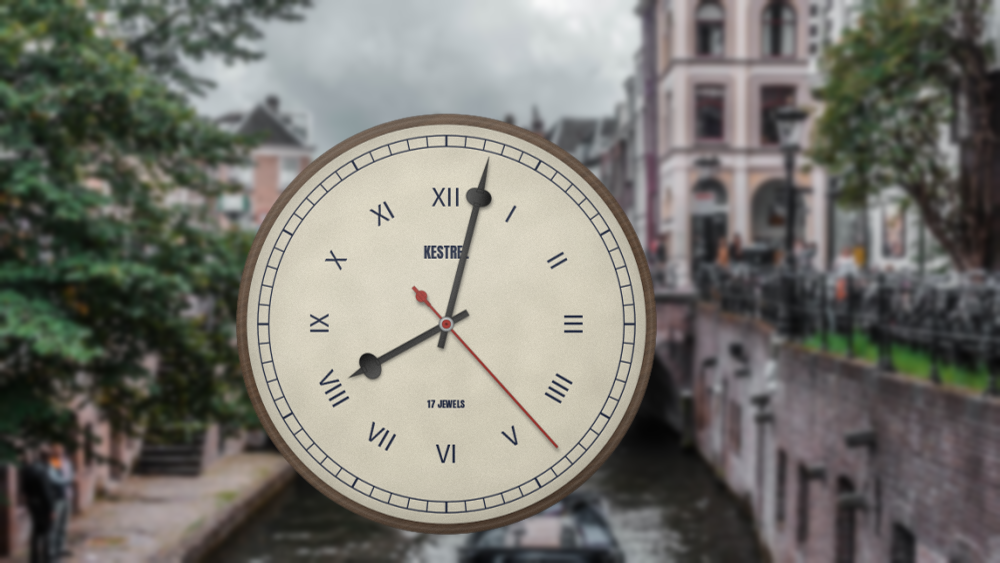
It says 8:02:23
